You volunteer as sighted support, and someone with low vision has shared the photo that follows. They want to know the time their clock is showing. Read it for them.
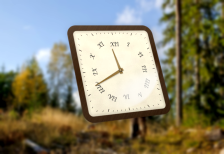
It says 11:41
